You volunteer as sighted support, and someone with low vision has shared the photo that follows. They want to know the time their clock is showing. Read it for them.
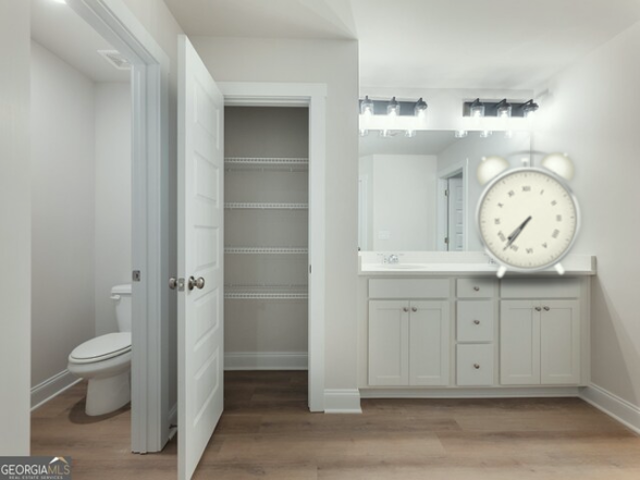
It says 7:37
